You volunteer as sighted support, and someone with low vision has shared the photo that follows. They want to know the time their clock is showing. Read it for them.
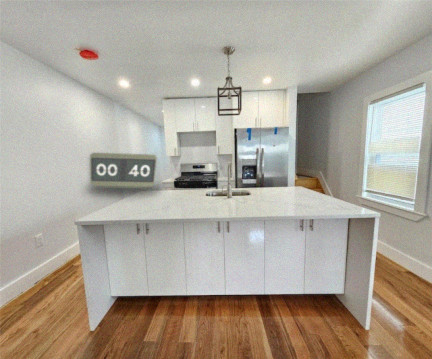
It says 0:40
